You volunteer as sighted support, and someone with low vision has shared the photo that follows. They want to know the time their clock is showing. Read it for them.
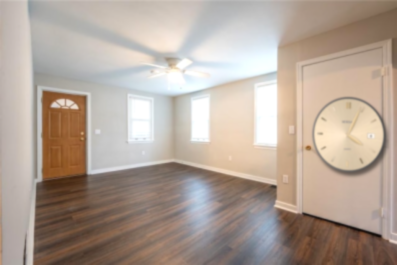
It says 4:04
